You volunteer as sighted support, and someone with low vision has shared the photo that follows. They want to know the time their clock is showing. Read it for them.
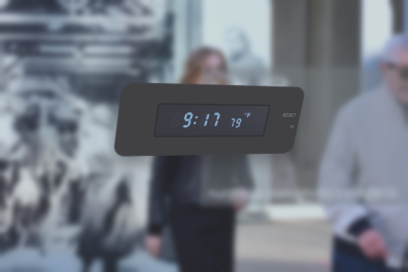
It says 9:17
